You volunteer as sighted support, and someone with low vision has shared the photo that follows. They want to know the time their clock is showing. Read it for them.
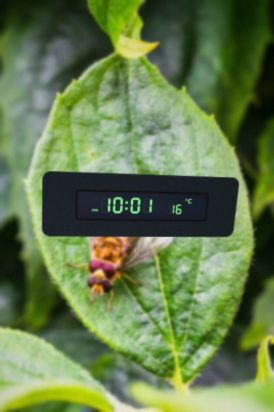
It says 10:01
